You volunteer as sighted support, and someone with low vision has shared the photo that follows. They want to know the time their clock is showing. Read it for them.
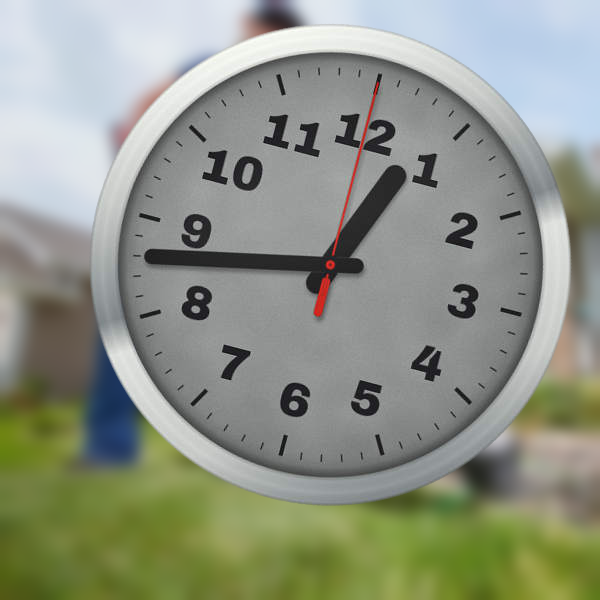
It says 12:43:00
